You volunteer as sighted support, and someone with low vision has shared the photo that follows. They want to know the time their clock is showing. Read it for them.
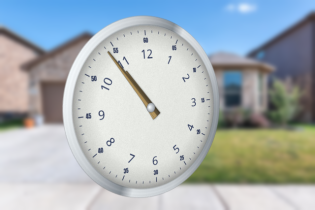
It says 10:54
